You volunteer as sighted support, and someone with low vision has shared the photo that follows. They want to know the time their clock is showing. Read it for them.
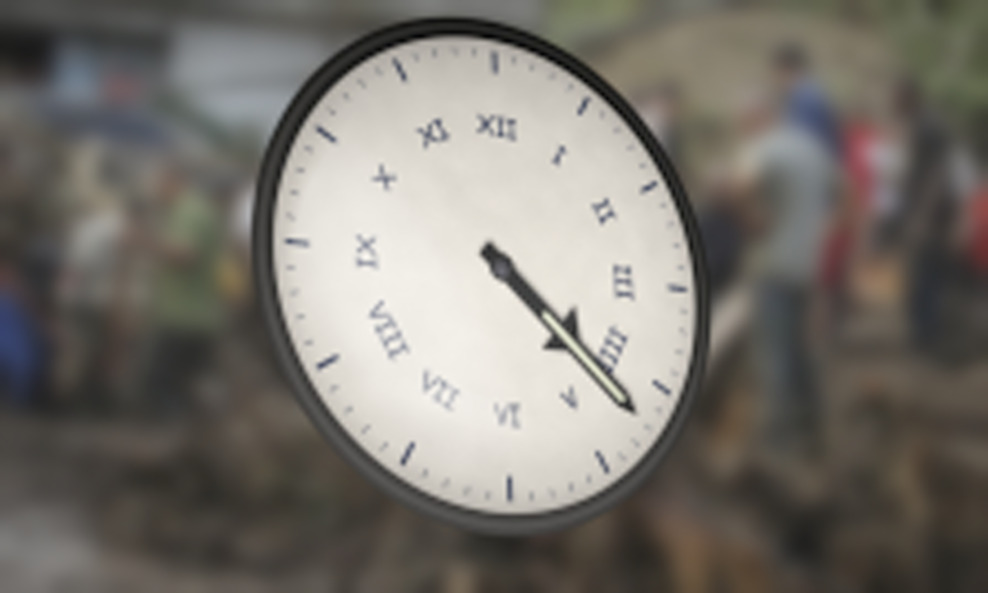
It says 4:22
